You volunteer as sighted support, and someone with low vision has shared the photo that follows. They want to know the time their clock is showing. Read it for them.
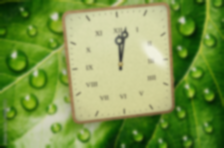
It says 12:02
